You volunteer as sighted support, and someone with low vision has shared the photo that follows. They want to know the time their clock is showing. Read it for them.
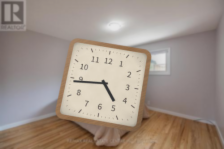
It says 4:44
